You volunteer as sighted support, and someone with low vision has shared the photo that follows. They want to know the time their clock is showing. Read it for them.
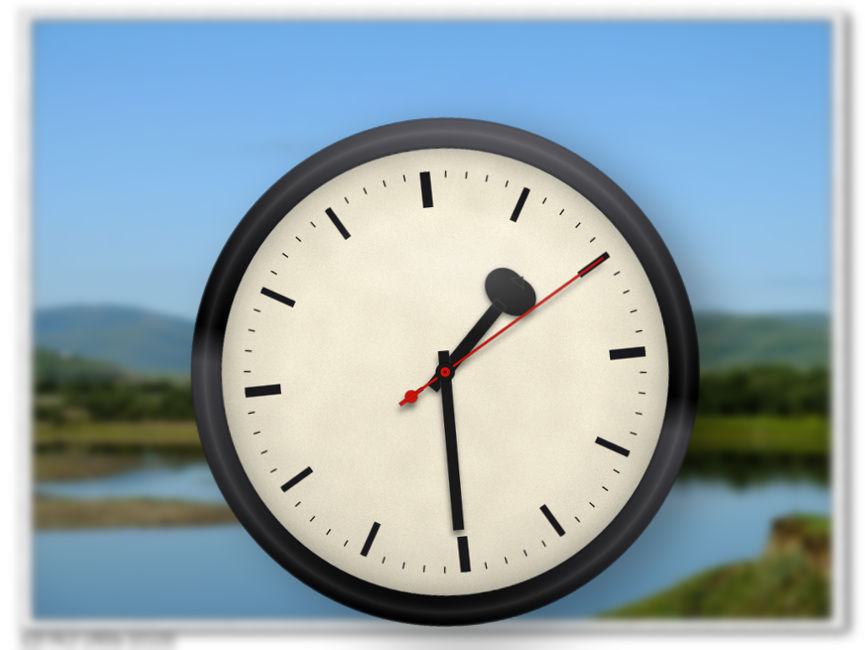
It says 1:30:10
